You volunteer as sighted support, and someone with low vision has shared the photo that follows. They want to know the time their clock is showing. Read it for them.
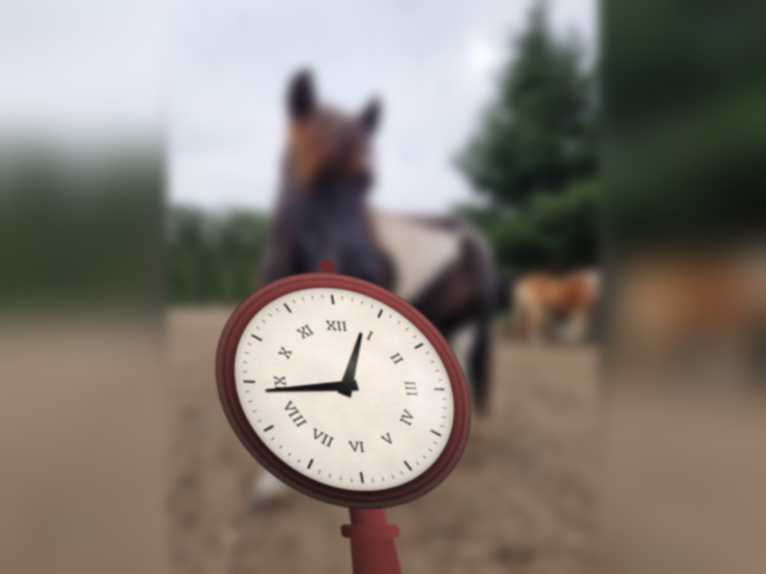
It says 12:44
